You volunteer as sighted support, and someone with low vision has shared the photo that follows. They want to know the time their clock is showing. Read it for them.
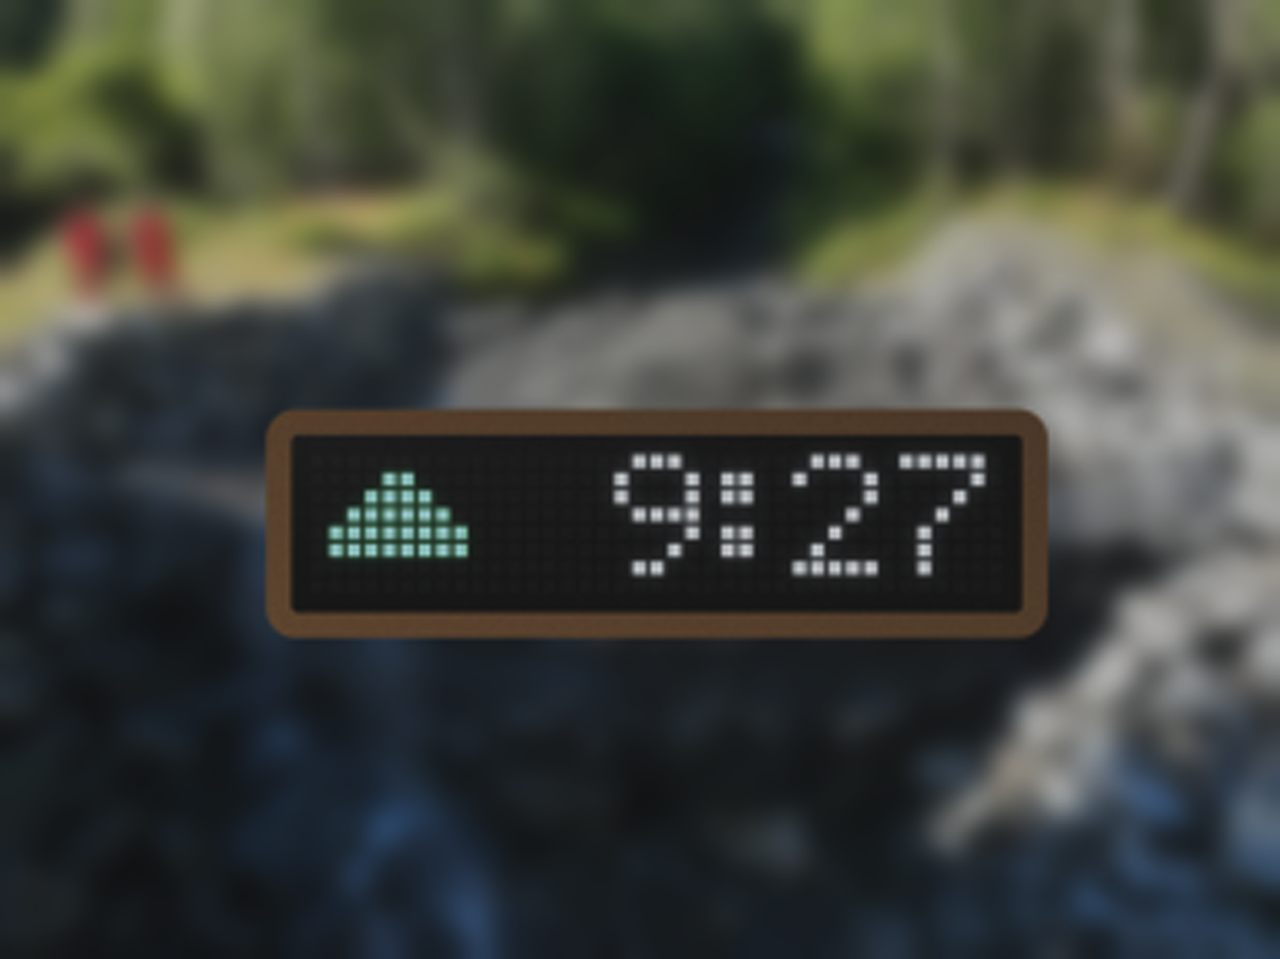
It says 9:27
